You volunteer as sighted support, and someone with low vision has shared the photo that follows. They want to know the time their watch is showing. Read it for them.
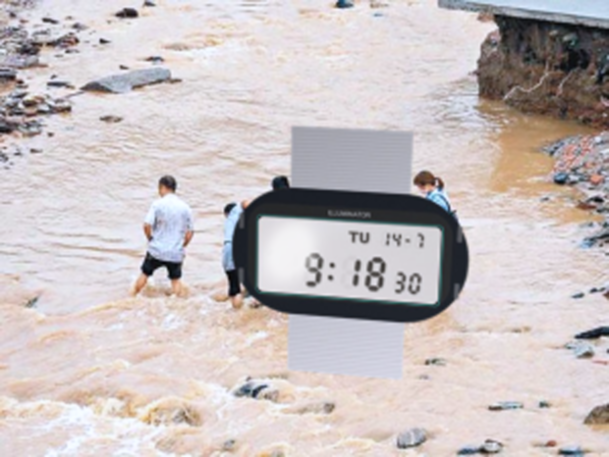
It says 9:18:30
